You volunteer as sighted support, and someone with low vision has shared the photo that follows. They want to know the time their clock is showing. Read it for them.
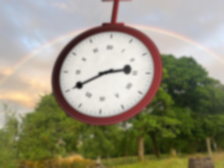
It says 2:40
